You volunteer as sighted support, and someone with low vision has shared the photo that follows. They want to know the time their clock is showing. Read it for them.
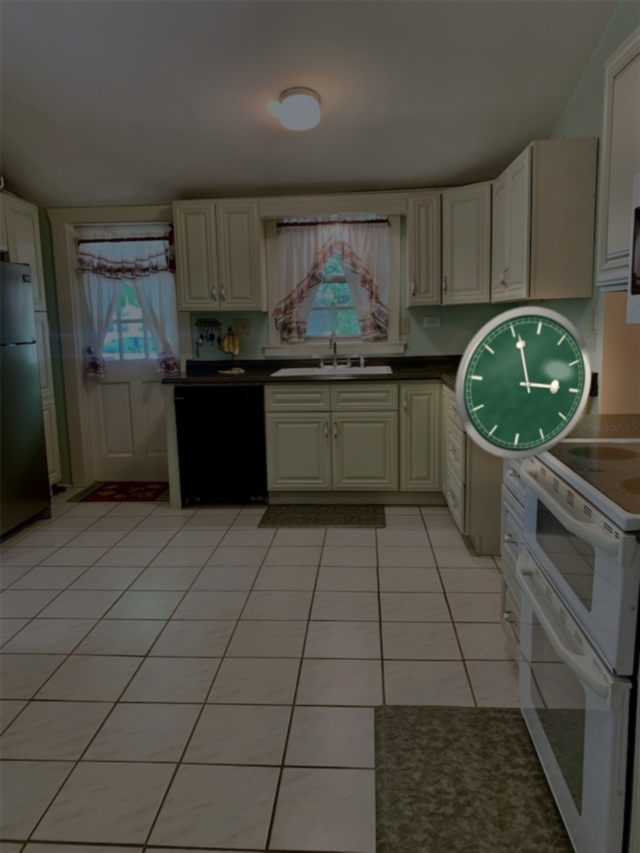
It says 2:56
